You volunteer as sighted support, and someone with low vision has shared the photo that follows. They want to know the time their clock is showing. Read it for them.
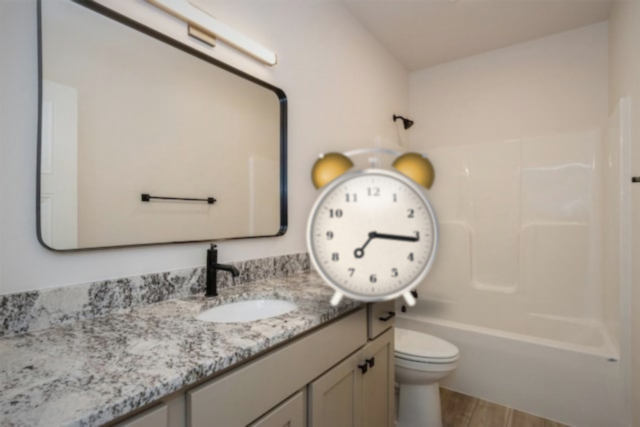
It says 7:16
